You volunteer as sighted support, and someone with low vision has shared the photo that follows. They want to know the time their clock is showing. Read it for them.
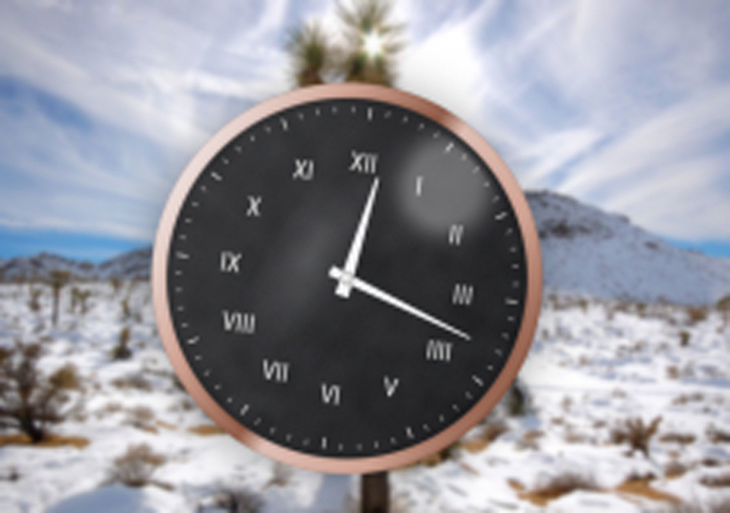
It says 12:18
